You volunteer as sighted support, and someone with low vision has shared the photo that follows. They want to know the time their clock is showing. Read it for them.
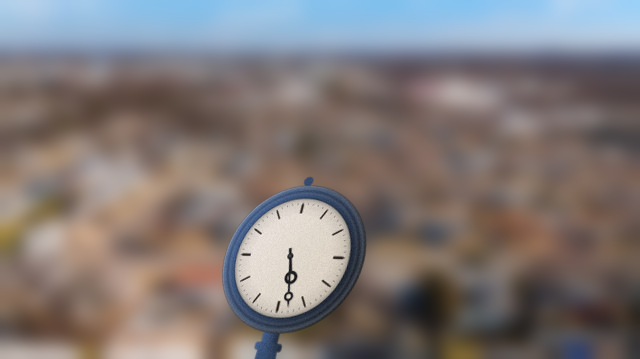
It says 5:28
